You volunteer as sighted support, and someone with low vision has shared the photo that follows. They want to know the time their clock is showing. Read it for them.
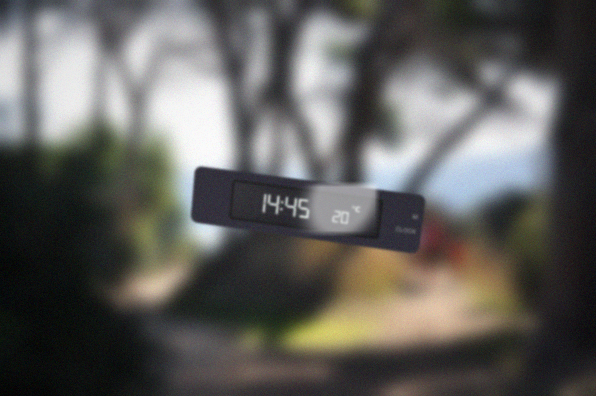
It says 14:45
